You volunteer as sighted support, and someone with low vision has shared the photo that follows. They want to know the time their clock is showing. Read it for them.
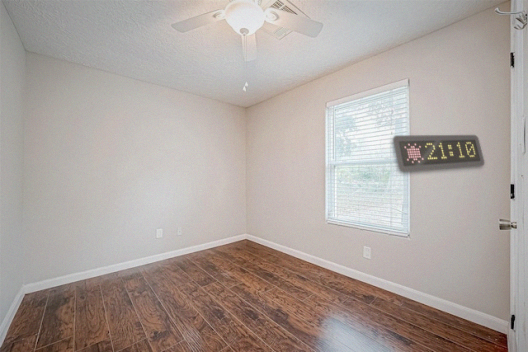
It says 21:10
